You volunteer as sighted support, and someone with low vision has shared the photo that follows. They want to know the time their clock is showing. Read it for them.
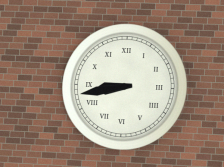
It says 8:43
